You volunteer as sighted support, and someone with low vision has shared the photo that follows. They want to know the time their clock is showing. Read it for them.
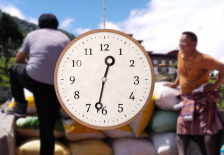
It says 12:32
